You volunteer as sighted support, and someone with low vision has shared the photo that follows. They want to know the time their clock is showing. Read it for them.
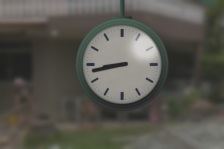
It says 8:43
